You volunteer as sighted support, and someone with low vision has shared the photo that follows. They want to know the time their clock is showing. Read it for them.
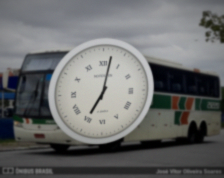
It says 7:02
